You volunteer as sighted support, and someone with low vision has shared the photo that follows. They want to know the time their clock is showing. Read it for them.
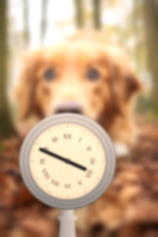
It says 3:49
